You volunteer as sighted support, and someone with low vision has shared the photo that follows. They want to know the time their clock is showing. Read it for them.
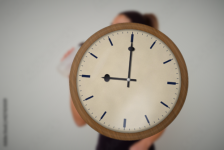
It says 9:00
